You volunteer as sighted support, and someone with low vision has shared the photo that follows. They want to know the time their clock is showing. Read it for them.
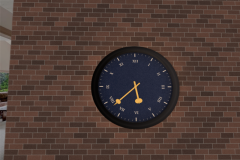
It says 5:38
